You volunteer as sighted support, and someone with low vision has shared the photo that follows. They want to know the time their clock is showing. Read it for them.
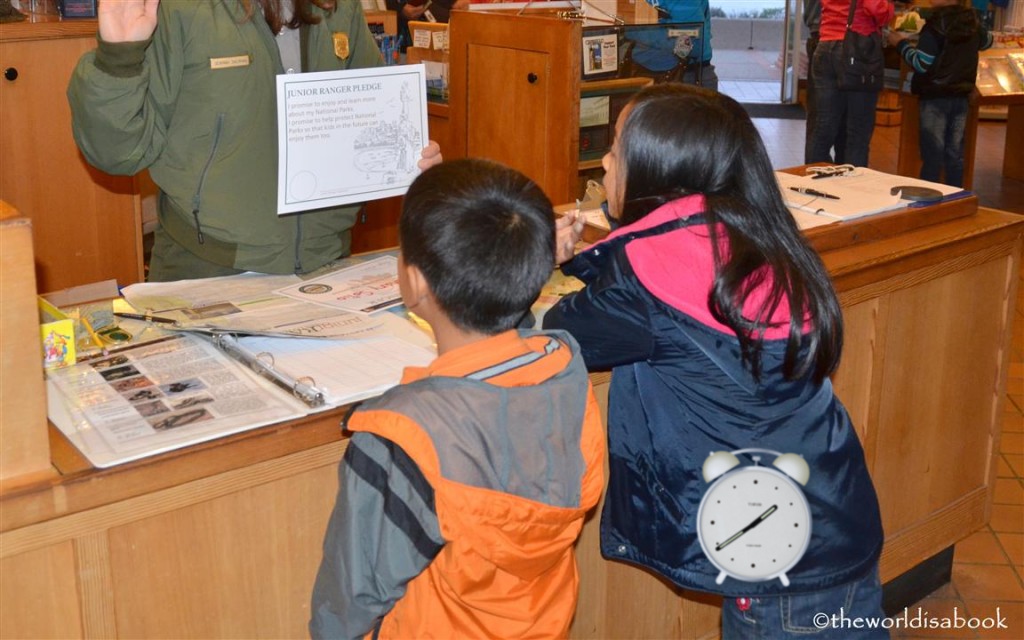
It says 1:39
